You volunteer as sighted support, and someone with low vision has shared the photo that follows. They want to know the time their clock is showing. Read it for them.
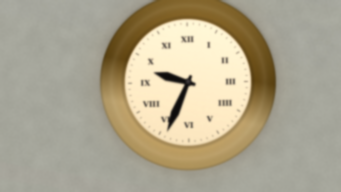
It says 9:34
